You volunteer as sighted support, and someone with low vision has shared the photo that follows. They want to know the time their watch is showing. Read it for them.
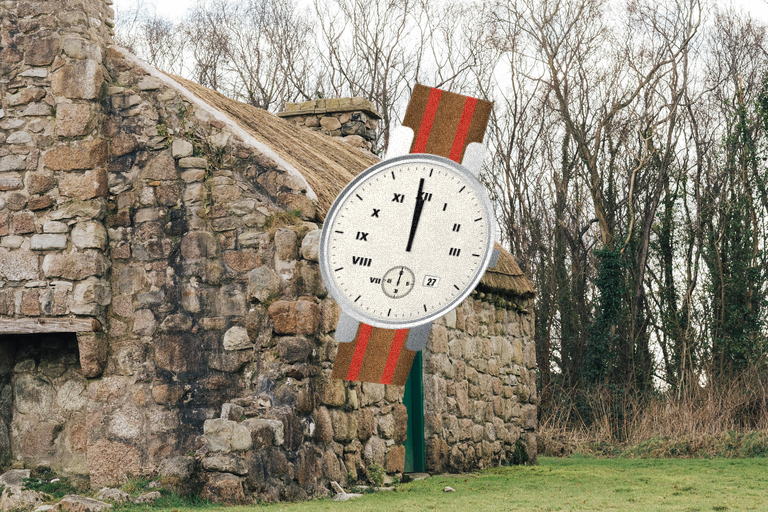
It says 11:59
